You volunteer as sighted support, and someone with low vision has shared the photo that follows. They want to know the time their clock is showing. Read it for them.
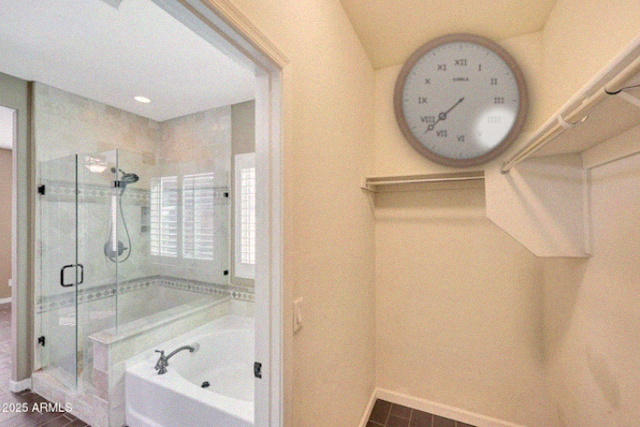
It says 7:38
